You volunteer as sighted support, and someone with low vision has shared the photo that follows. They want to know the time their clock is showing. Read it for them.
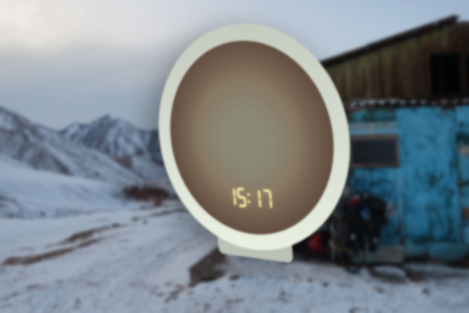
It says 15:17
